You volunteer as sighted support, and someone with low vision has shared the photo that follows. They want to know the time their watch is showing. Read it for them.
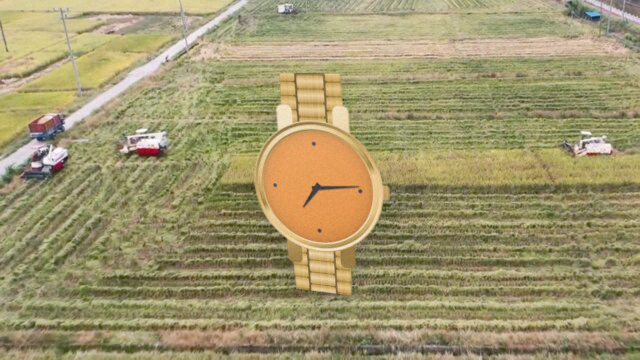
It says 7:14
